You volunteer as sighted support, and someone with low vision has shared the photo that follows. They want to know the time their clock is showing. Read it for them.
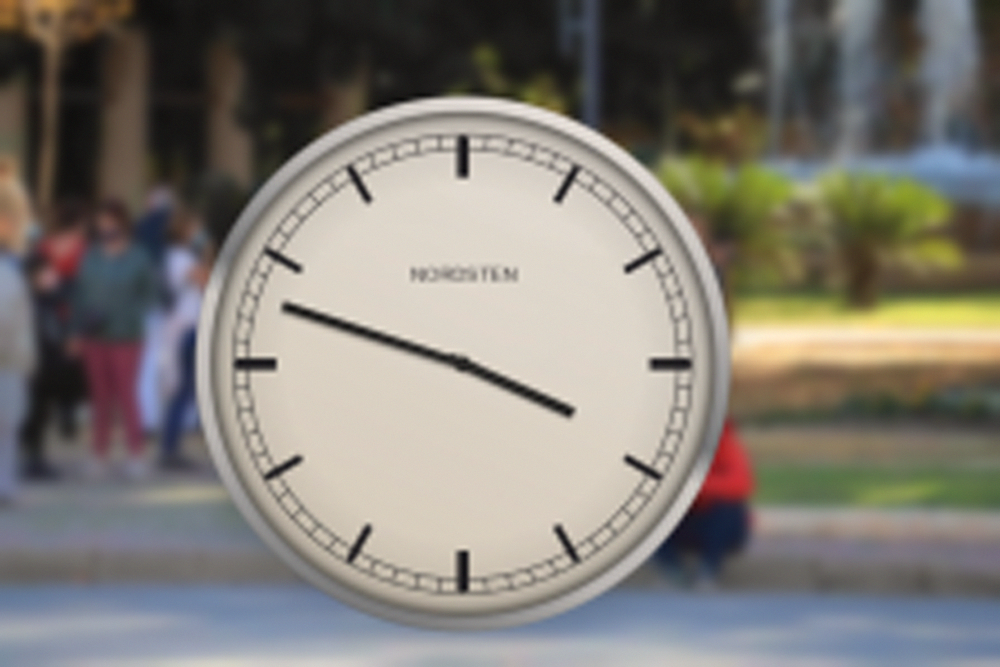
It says 3:48
